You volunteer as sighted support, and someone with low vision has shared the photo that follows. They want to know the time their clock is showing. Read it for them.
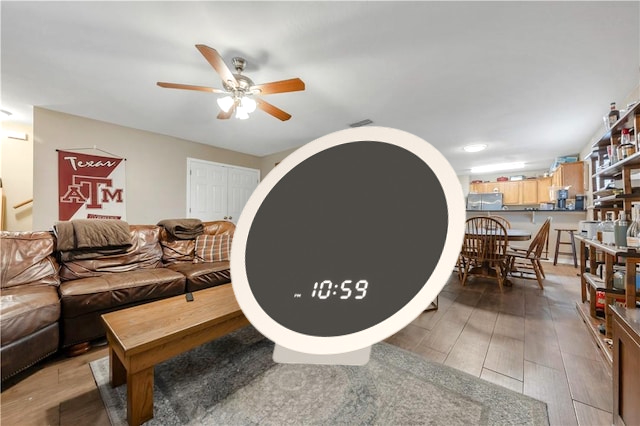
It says 10:59
